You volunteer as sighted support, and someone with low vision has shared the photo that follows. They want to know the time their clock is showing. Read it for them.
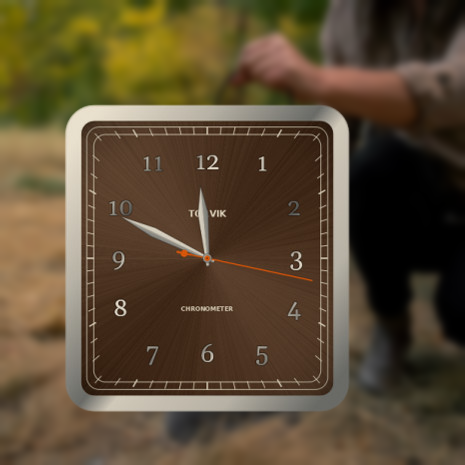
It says 11:49:17
